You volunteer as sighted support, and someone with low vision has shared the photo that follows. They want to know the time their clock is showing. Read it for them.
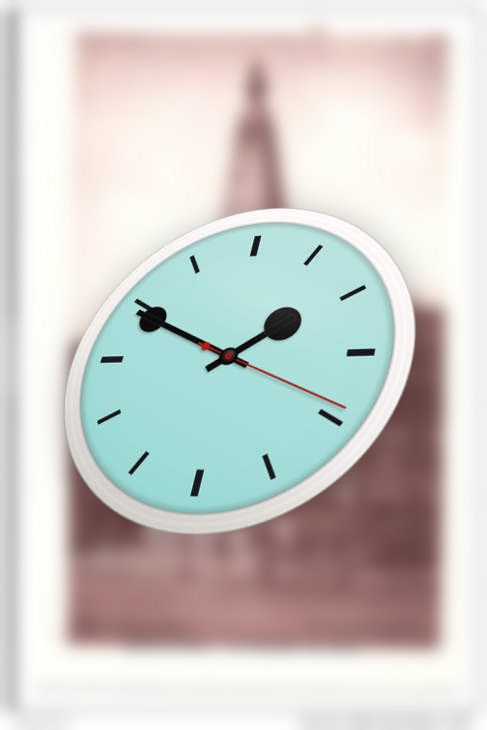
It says 1:49:19
